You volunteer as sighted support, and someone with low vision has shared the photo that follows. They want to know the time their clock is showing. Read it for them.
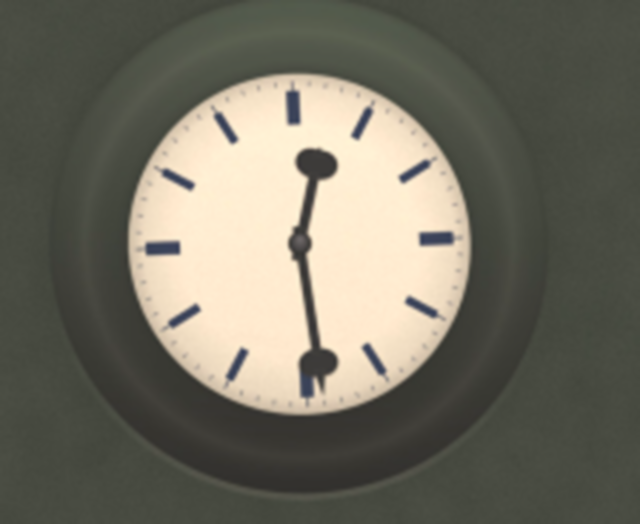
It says 12:29
